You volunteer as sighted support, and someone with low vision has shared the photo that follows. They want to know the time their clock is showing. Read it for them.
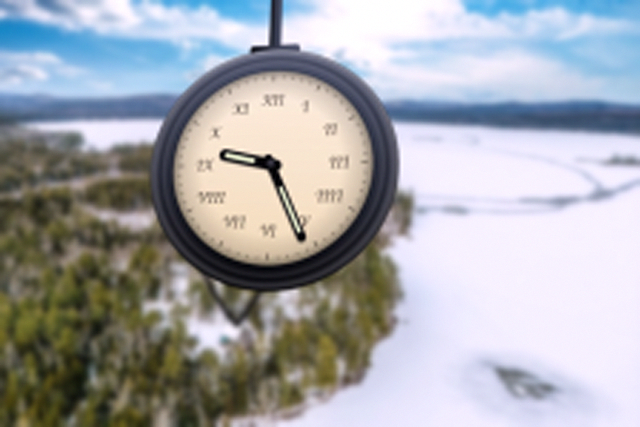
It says 9:26
